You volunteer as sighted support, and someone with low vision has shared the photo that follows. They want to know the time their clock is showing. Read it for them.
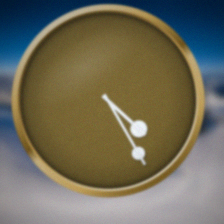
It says 4:25
